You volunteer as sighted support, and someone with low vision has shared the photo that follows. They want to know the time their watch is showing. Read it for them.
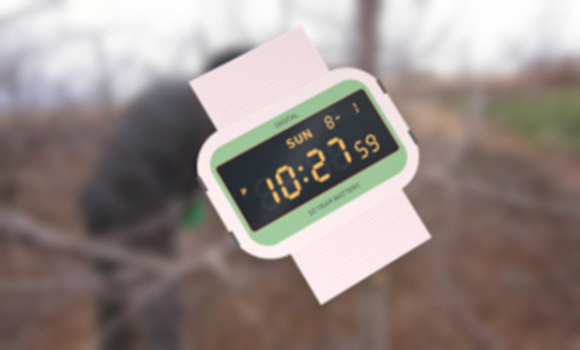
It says 10:27:59
